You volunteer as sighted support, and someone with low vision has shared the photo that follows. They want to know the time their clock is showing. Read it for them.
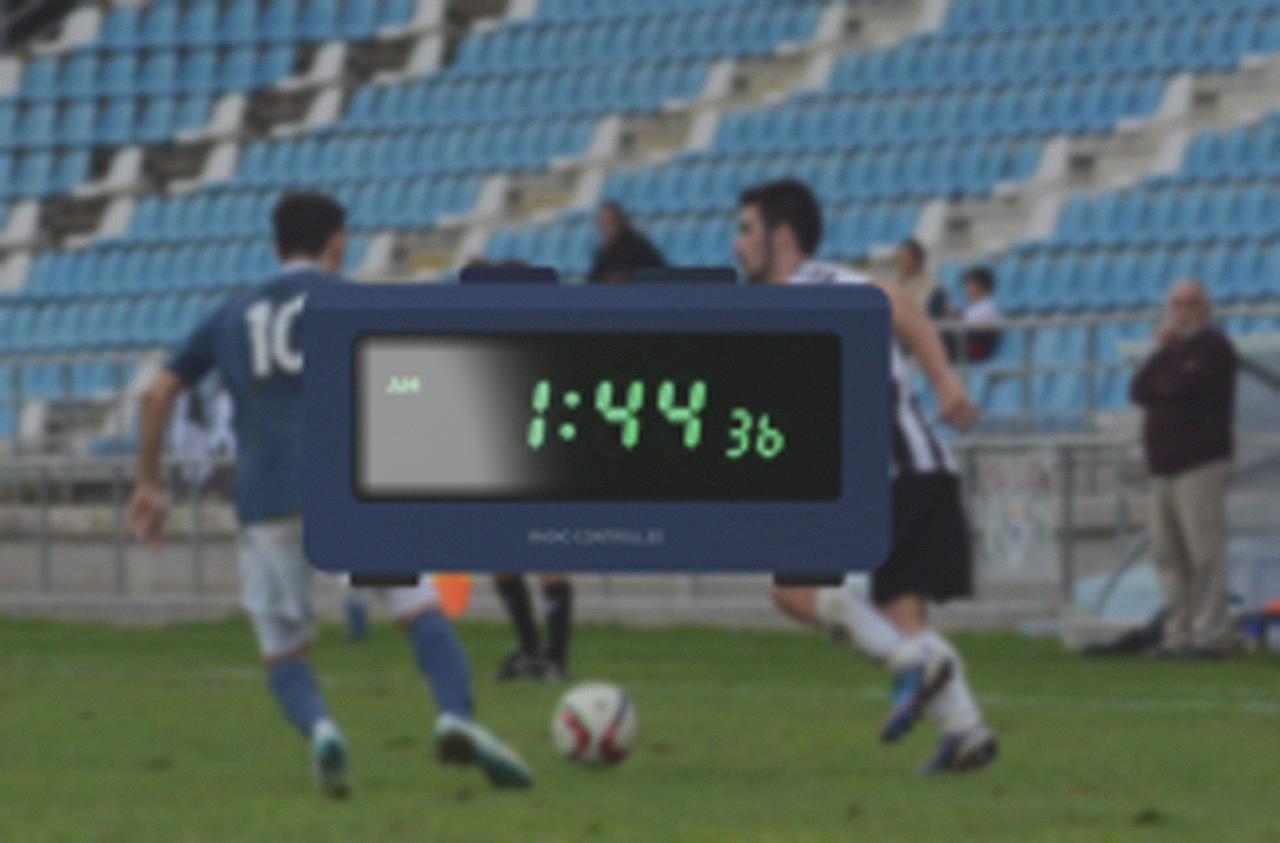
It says 1:44:36
